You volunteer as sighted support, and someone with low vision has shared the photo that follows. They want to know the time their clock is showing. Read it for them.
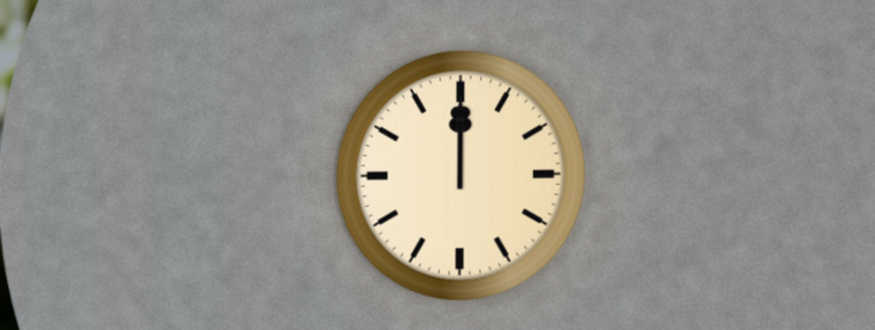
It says 12:00
